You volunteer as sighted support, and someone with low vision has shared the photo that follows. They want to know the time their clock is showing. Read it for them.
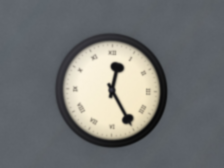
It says 12:25
